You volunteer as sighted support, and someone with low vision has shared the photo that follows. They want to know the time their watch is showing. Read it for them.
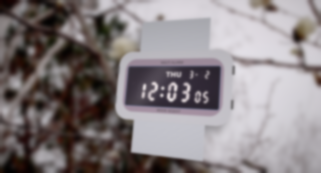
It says 12:03
